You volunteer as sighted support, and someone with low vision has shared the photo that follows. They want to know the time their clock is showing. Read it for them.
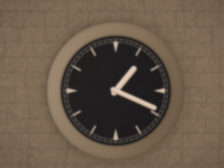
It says 1:19
